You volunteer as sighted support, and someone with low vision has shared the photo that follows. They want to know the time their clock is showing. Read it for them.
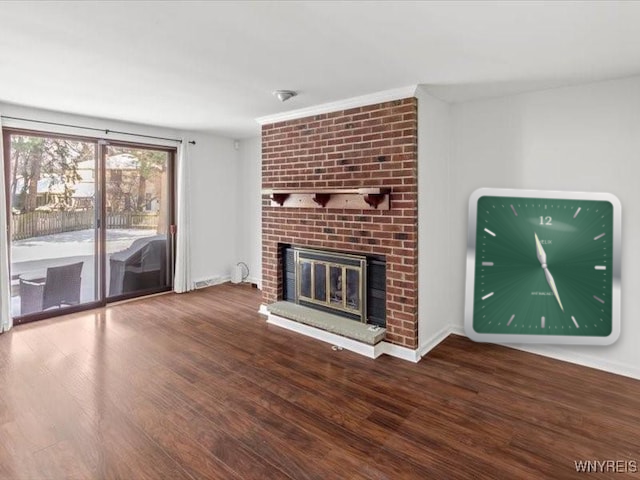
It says 11:26
